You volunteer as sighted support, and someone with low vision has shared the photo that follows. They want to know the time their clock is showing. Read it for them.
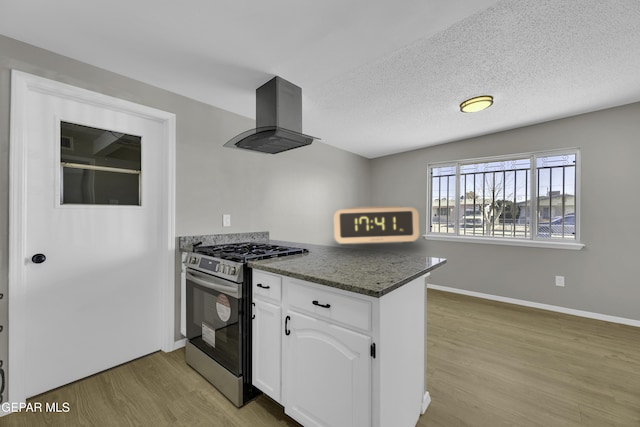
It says 17:41
